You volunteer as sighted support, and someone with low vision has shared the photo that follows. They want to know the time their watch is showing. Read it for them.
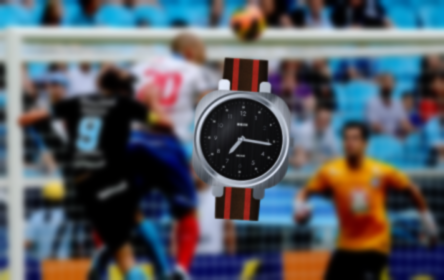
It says 7:16
